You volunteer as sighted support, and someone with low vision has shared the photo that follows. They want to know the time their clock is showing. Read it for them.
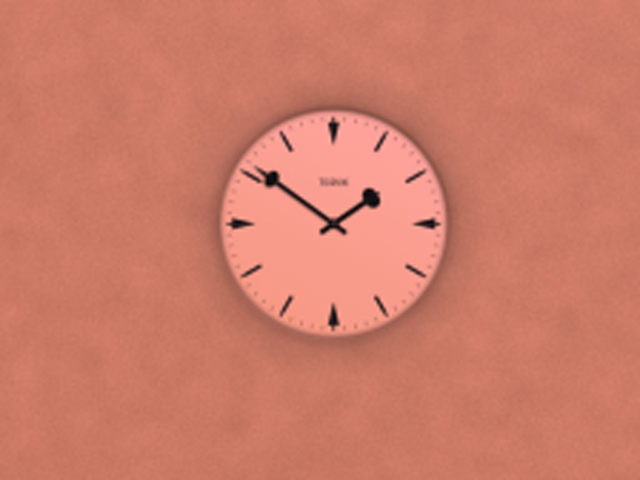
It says 1:51
